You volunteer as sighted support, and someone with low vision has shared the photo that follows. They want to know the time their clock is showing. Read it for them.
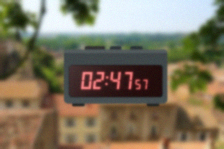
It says 2:47
